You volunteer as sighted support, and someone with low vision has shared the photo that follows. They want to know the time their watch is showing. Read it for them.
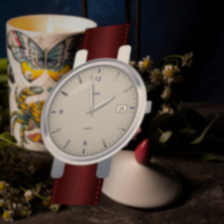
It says 1:58
